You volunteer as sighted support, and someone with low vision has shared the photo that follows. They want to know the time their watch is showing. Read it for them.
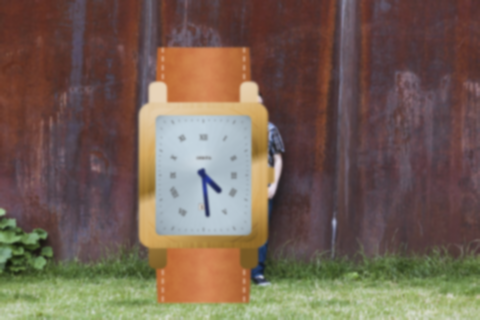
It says 4:29
